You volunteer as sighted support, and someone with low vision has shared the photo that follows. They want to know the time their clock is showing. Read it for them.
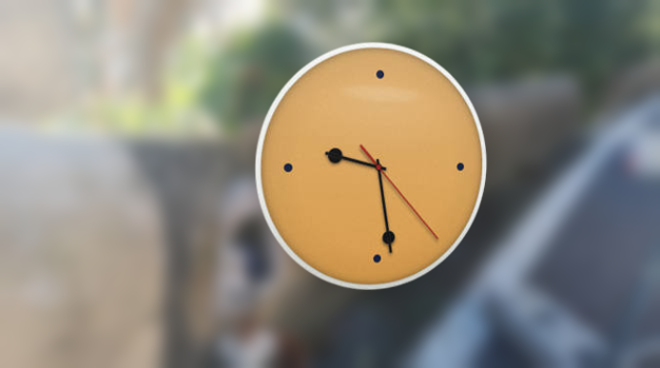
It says 9:28:23
